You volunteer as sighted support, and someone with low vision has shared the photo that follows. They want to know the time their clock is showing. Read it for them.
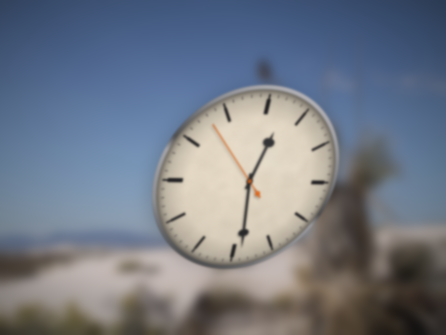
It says 12:28:53
